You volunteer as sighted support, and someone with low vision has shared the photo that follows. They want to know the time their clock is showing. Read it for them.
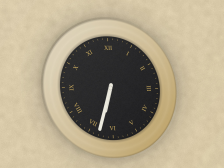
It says 6:33
